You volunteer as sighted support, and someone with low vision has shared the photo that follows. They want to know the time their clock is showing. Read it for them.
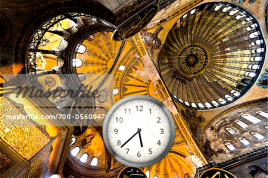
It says 5:38
